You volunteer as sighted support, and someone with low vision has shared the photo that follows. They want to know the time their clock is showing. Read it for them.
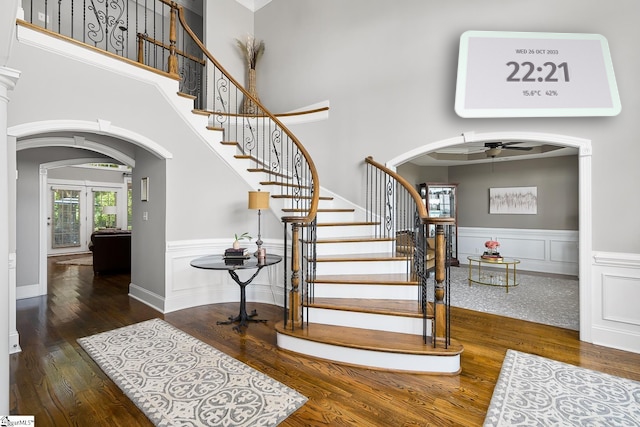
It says 22:21
